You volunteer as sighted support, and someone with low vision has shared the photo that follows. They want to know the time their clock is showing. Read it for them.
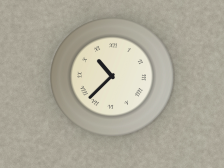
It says 10:37
